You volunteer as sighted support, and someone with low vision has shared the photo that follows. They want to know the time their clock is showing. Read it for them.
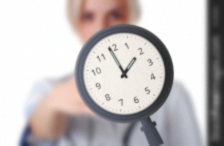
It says 1:59
